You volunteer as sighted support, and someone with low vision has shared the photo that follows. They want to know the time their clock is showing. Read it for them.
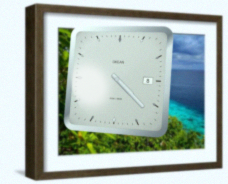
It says 4:22
